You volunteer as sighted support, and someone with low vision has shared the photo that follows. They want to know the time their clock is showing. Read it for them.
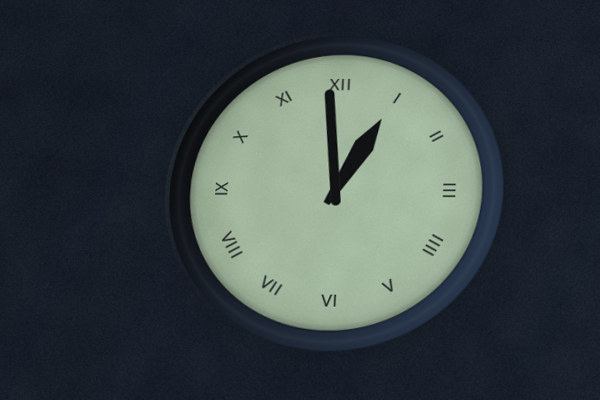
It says 12:59
